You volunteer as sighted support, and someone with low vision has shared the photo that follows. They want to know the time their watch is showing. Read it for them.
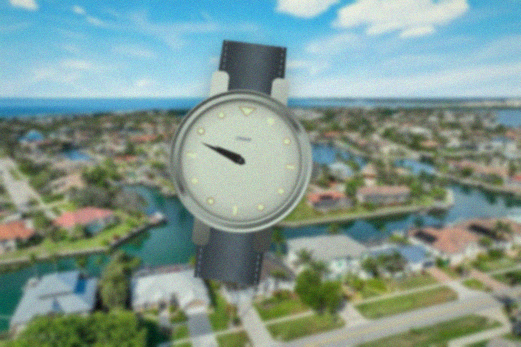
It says 9:48
